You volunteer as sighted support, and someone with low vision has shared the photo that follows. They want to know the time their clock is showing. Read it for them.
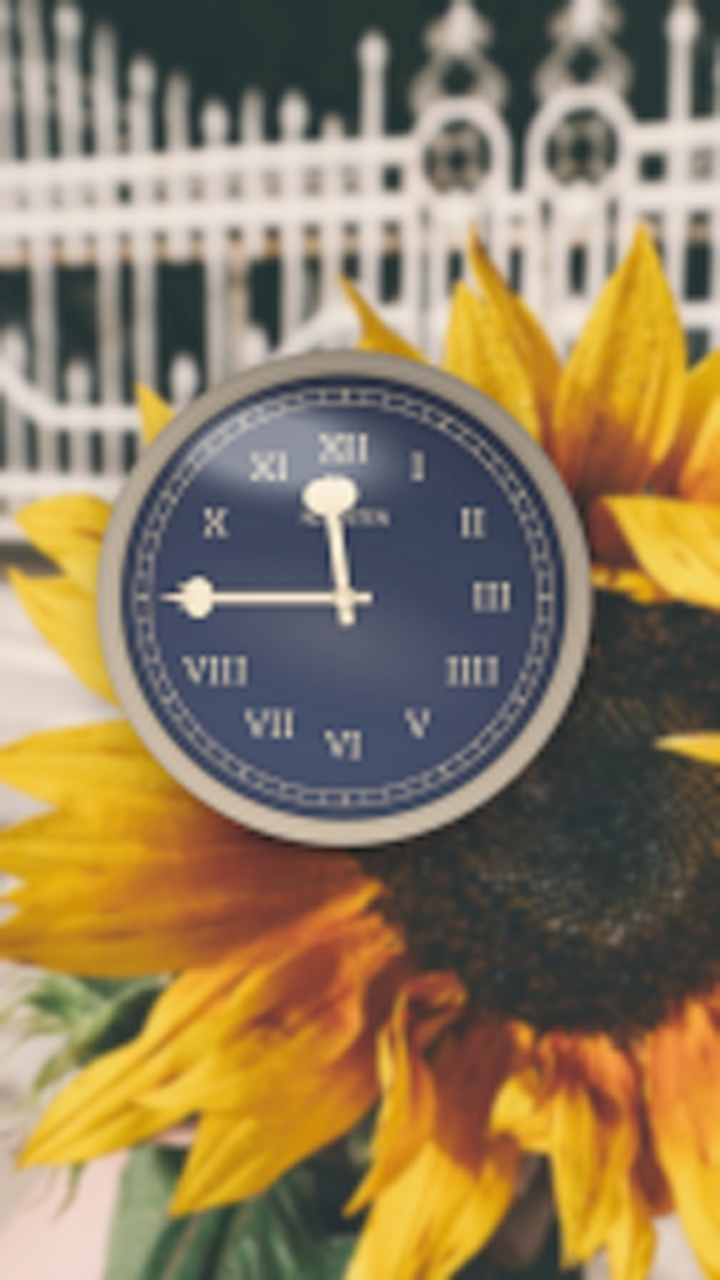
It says 11:45
